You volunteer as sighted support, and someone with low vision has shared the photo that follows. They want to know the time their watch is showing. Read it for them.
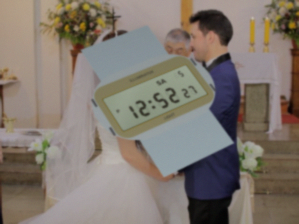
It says 12:52:27
